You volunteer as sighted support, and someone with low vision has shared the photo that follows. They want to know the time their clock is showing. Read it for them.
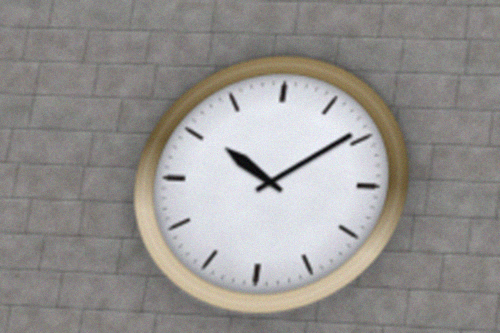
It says 10:09
